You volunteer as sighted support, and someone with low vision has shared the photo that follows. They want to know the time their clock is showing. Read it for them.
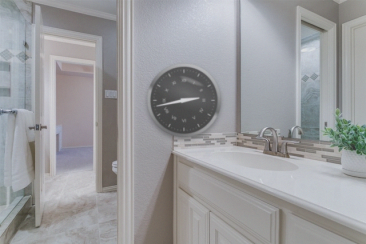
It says 2:43
